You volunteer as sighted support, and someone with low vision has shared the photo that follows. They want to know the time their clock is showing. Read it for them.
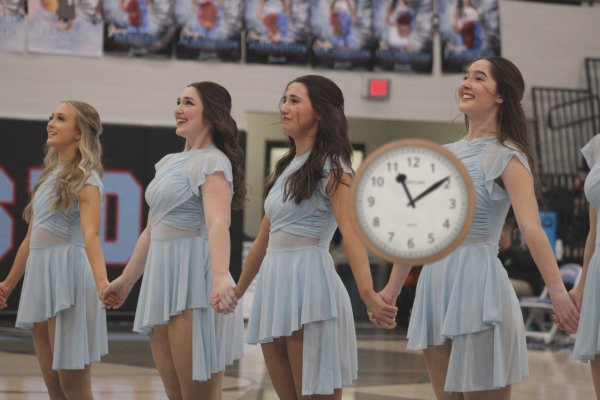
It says 11:09
